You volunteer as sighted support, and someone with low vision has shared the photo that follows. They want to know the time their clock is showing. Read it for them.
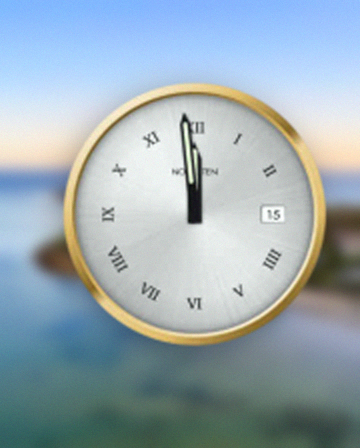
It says 11:59
